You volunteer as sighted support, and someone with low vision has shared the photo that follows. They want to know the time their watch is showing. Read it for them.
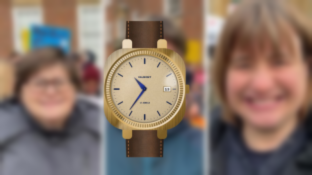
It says 10:36
